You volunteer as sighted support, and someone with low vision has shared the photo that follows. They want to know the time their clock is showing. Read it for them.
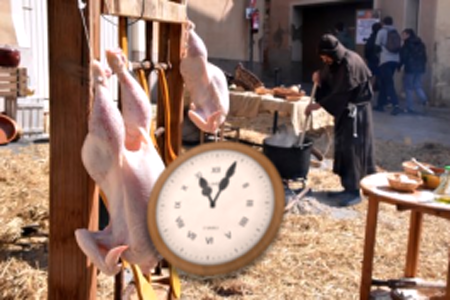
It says 11:04
